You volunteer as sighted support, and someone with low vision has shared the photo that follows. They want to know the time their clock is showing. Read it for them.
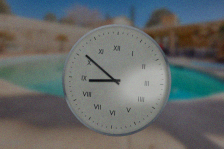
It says 8:51
